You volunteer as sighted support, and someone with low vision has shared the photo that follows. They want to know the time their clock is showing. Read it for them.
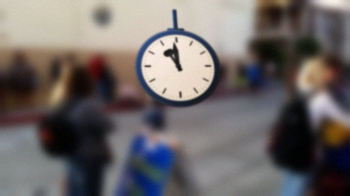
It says 10:59
